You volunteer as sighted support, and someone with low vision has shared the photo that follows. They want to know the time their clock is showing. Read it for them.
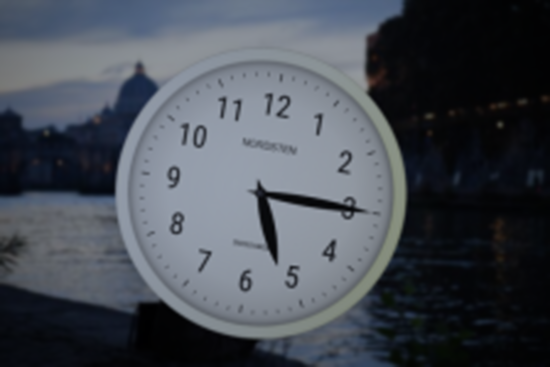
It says 5:15
